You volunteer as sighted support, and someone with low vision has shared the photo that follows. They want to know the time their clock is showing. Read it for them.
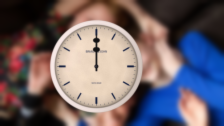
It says 12:00
